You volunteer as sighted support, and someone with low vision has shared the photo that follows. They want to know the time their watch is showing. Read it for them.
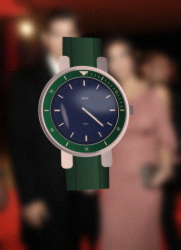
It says 4:22
